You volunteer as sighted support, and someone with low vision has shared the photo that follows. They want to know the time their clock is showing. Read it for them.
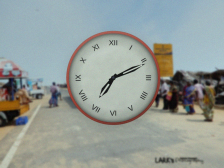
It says 7:11
